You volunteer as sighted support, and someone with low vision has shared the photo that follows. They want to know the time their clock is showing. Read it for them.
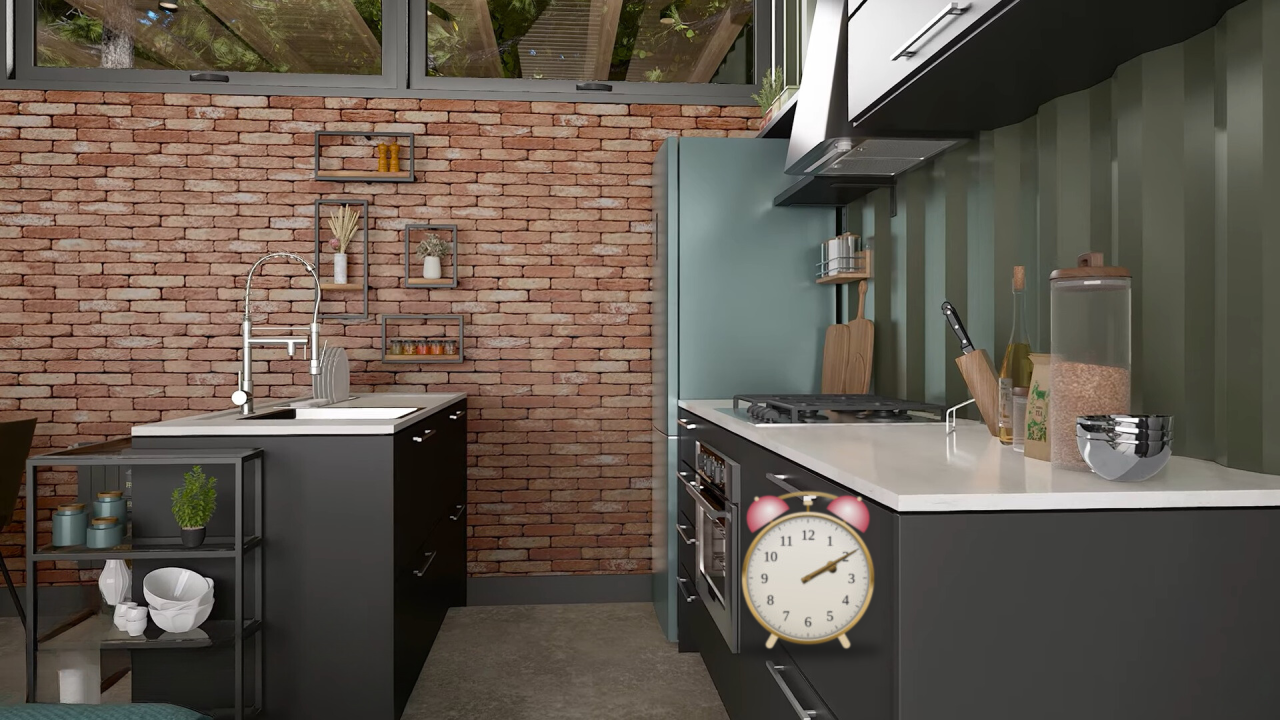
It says 2:10
